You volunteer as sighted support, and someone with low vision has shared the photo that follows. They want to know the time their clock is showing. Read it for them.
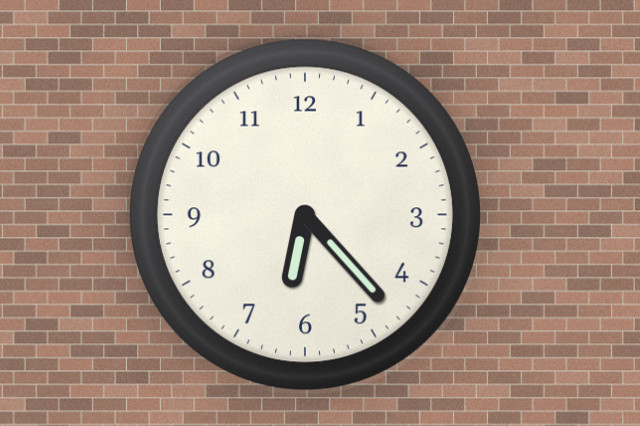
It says 6:23
